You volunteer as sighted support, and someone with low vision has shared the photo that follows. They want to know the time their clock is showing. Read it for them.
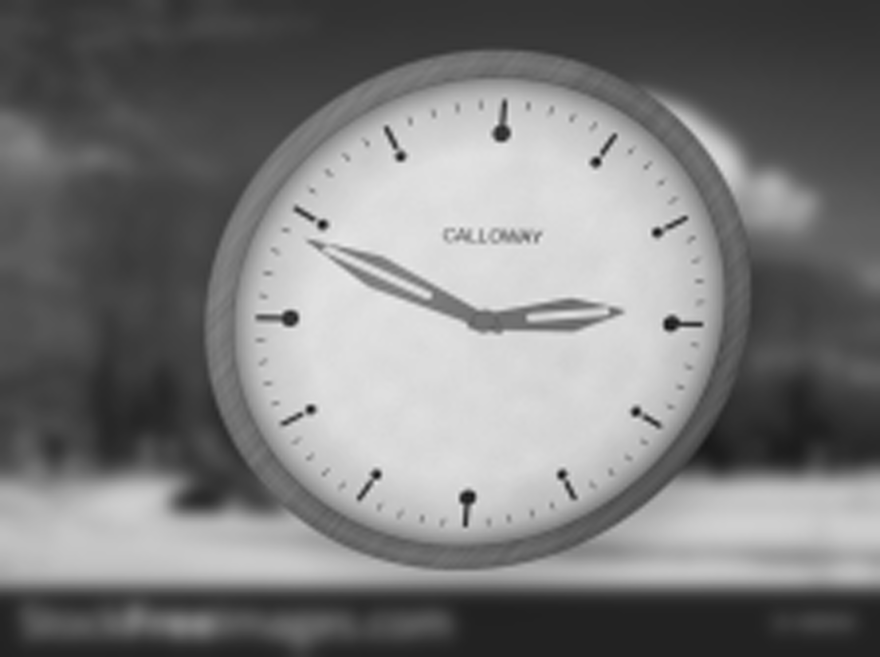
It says 2:49
